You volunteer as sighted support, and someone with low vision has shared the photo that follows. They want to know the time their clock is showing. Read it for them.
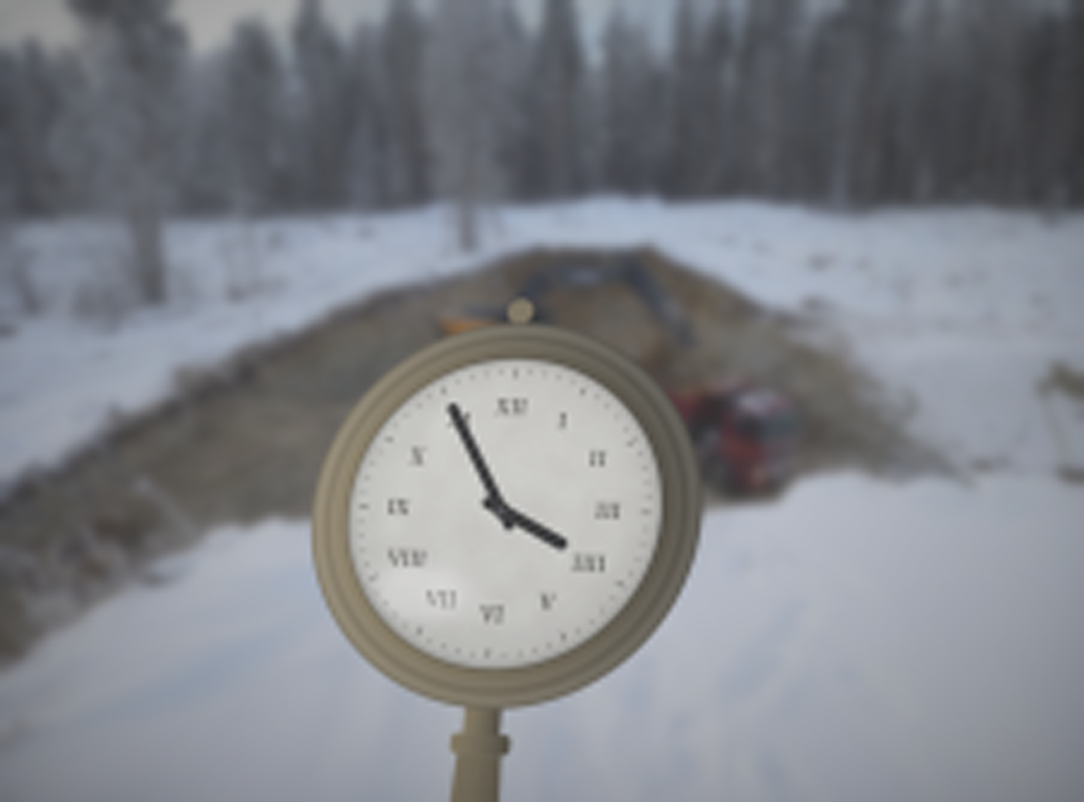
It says 3:55
